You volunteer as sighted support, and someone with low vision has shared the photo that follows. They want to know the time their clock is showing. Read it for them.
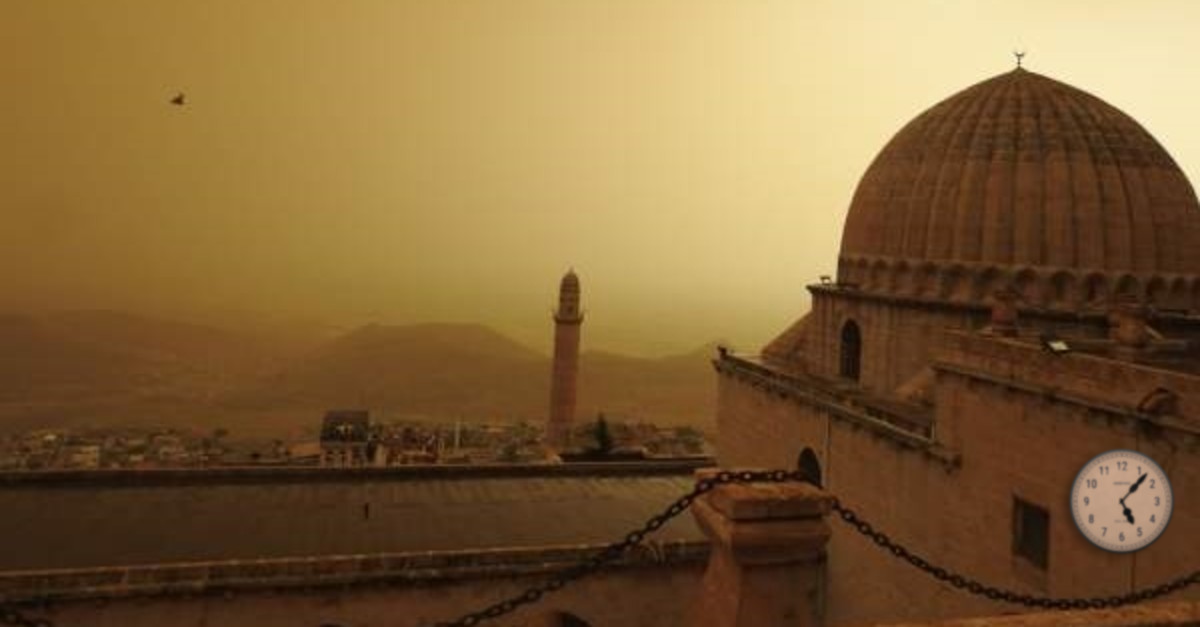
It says 5:07
